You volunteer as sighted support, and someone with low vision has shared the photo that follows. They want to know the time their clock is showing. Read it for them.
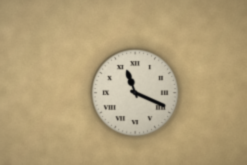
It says 11:19
